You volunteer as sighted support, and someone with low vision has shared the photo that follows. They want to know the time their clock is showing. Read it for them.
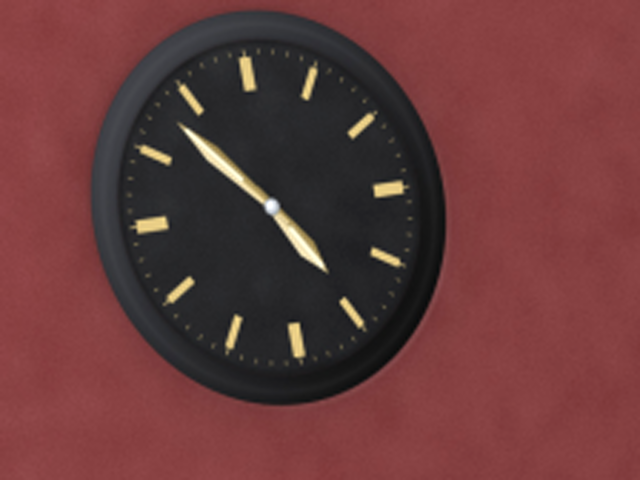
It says 4:53
